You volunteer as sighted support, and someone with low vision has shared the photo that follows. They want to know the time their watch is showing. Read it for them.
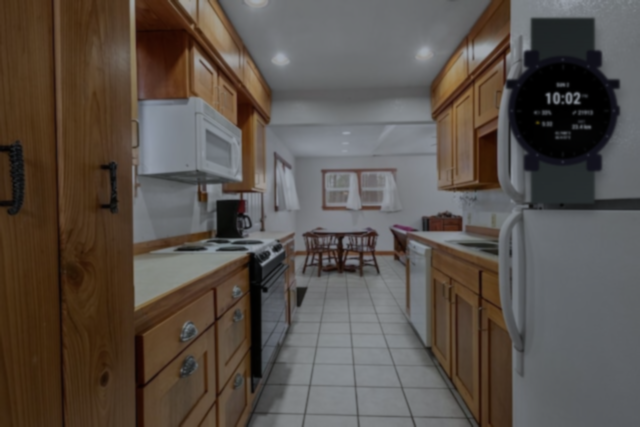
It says 10:02
